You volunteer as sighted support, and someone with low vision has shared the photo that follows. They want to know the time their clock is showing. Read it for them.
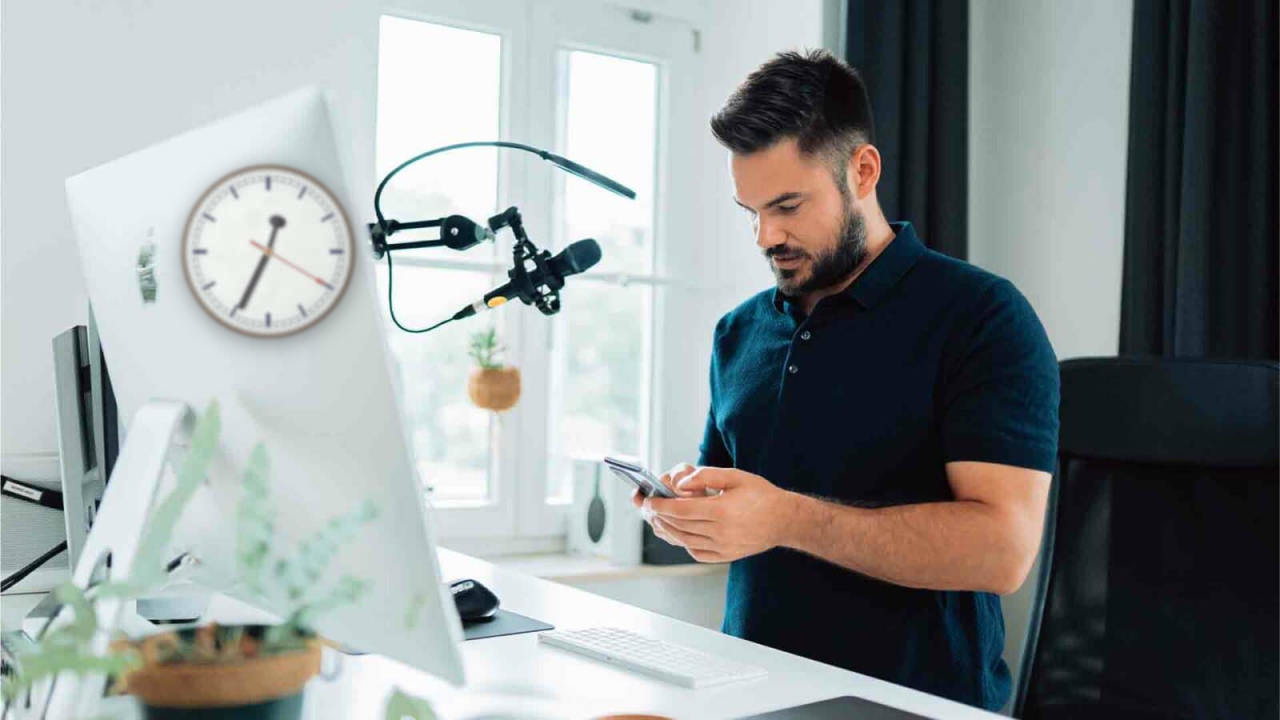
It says 12:34:20
